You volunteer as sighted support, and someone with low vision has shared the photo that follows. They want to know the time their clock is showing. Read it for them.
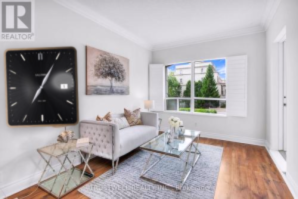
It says 7:05
